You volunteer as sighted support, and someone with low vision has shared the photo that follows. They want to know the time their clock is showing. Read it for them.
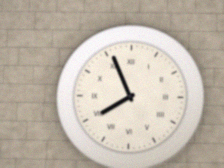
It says 7:56
